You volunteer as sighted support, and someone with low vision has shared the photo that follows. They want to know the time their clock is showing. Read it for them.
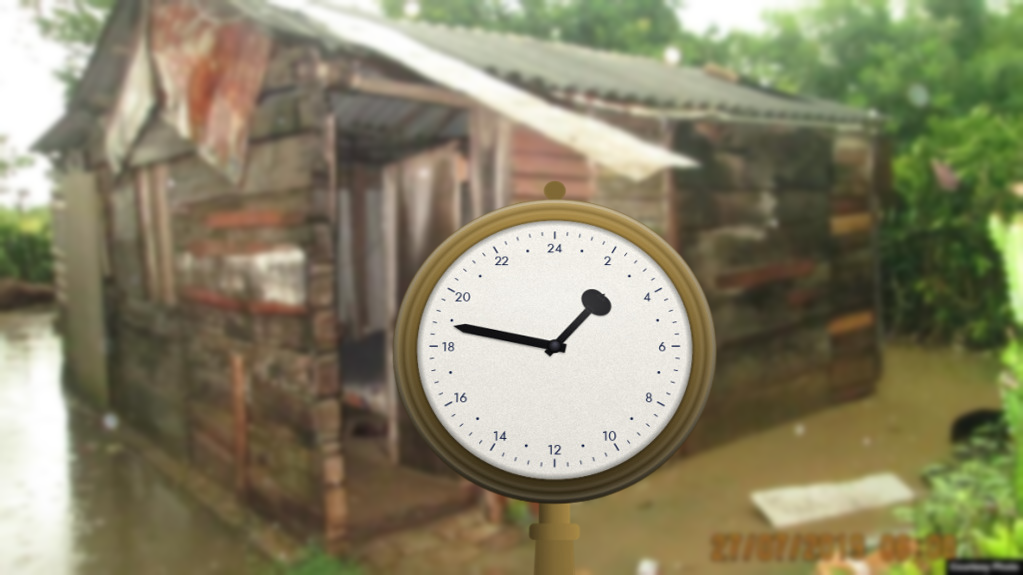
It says 2:47
